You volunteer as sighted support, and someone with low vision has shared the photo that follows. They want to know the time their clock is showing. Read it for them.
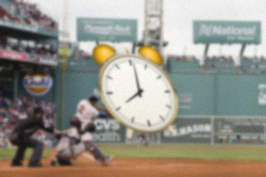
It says 8:01
